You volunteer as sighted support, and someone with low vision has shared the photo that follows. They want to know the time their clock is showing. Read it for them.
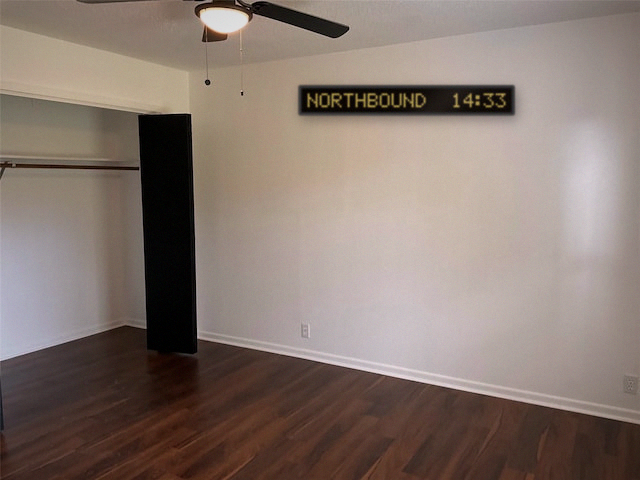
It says 14:33
